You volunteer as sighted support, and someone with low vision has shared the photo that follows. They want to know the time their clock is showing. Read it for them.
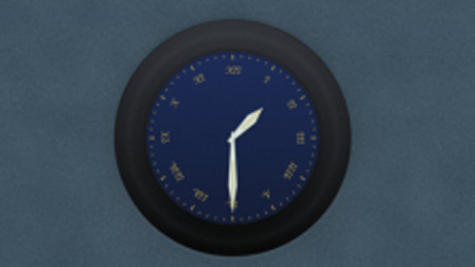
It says 1:30
